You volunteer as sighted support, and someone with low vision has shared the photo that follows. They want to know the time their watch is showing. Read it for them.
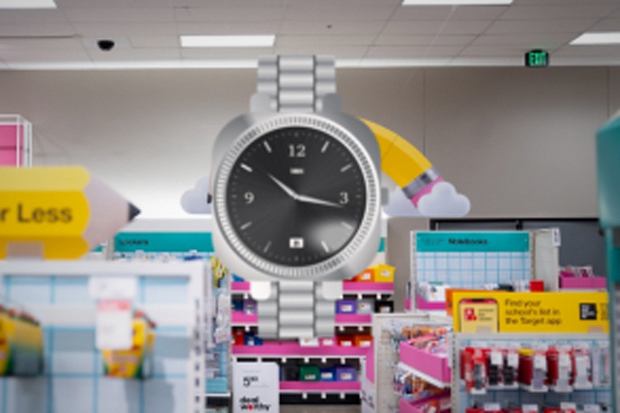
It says 10:17
